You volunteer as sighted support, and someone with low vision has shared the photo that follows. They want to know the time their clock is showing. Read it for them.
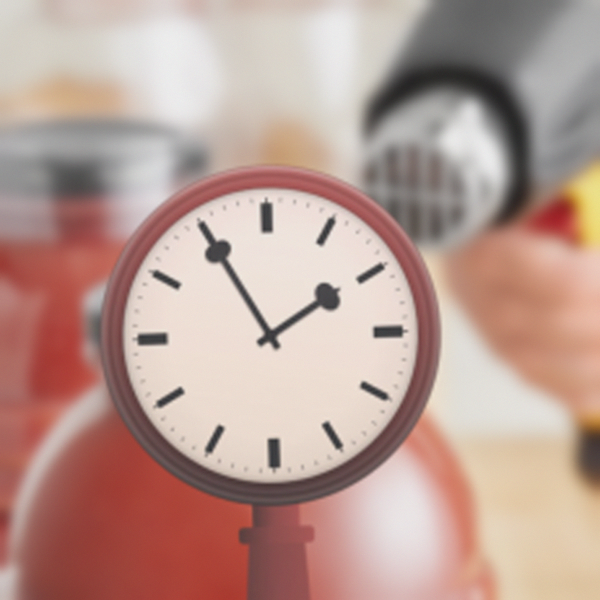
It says 1:55
